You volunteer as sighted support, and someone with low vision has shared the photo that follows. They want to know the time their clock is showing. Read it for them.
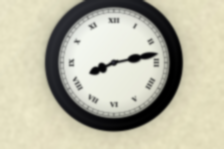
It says 8:13
